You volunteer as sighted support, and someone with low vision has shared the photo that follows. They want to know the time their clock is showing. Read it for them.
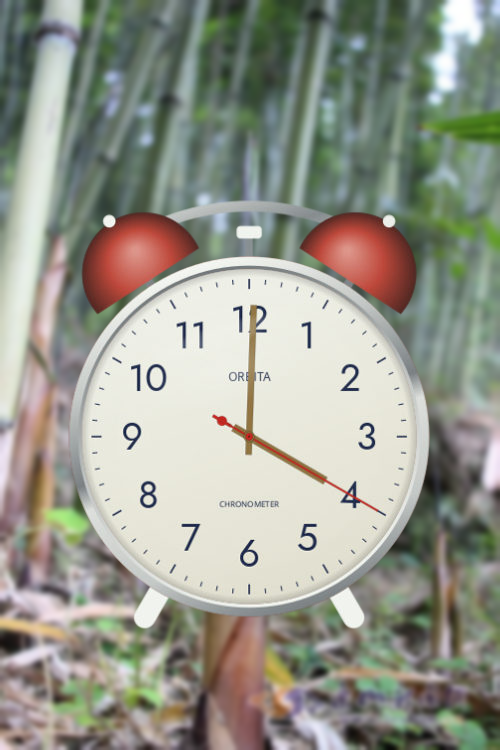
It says 4:00:20
